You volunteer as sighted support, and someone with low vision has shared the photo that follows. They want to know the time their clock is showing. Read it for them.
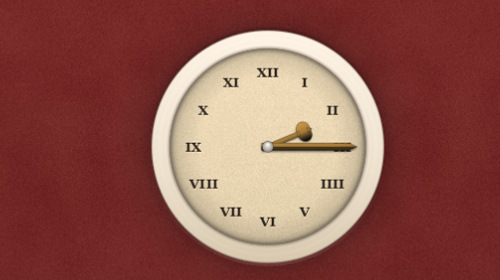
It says 2:15
